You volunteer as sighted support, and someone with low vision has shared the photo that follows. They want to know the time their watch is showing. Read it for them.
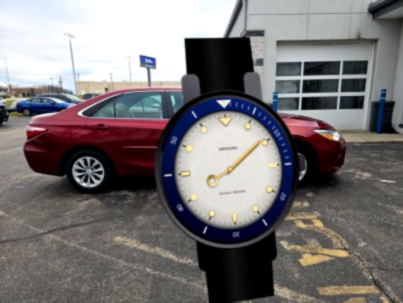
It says 8:09
